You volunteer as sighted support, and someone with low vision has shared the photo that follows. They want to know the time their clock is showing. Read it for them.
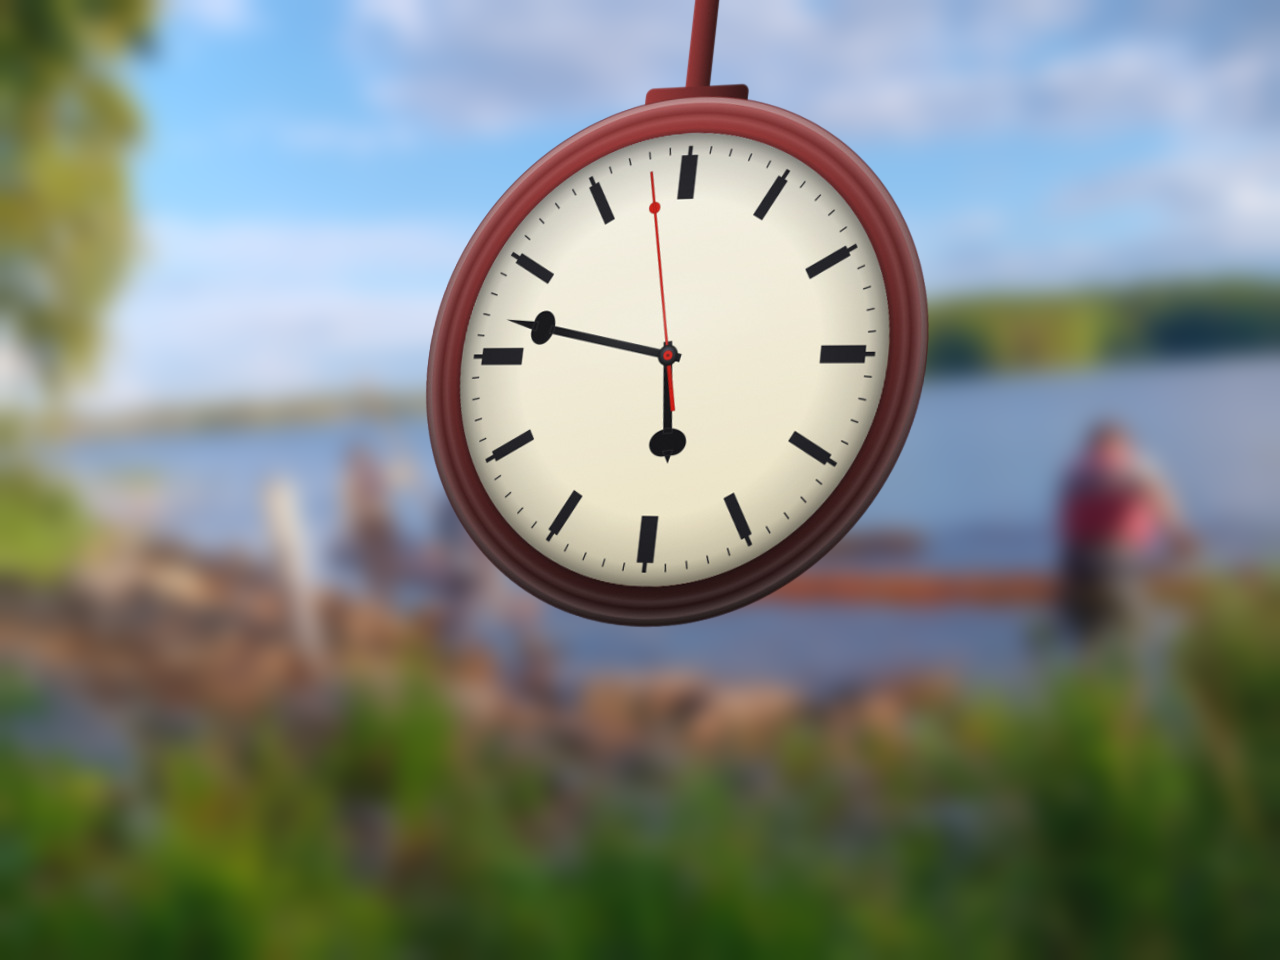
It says 5:46:58
